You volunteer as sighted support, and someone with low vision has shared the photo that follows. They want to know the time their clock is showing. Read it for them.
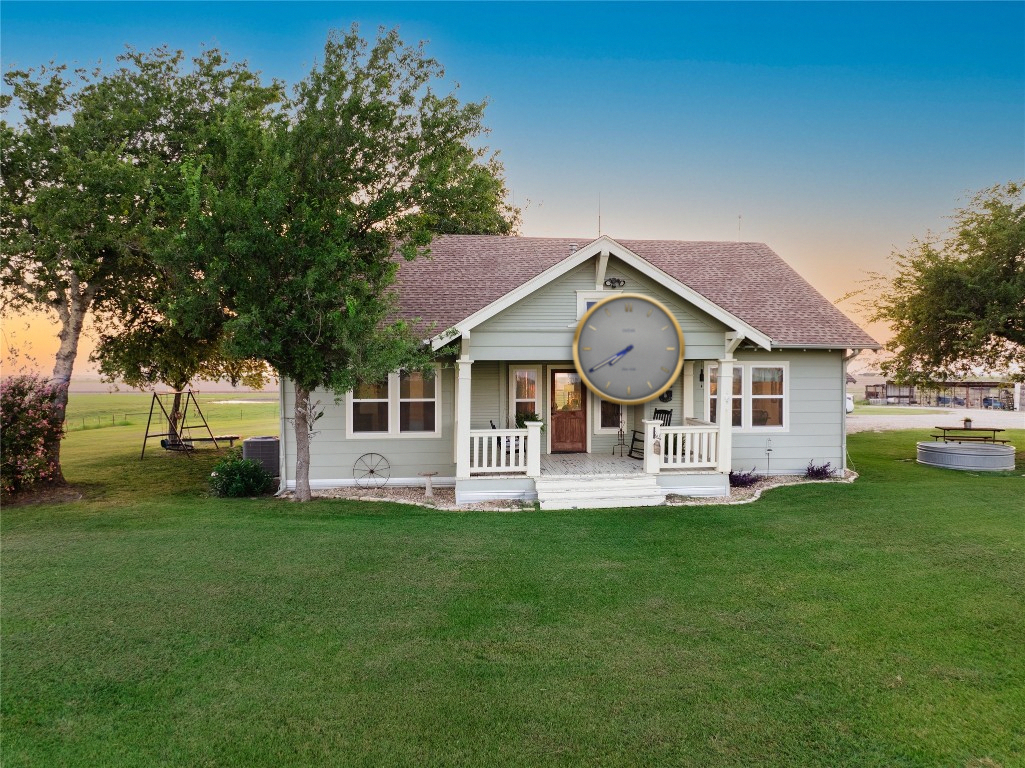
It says 7:40
